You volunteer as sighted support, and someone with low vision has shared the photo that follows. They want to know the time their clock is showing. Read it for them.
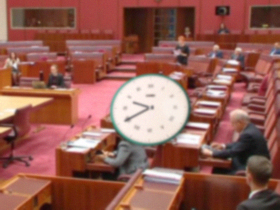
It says 9:40
